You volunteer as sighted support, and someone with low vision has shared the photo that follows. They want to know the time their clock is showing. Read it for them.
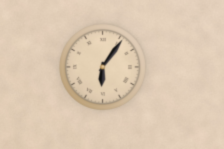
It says 6:06
